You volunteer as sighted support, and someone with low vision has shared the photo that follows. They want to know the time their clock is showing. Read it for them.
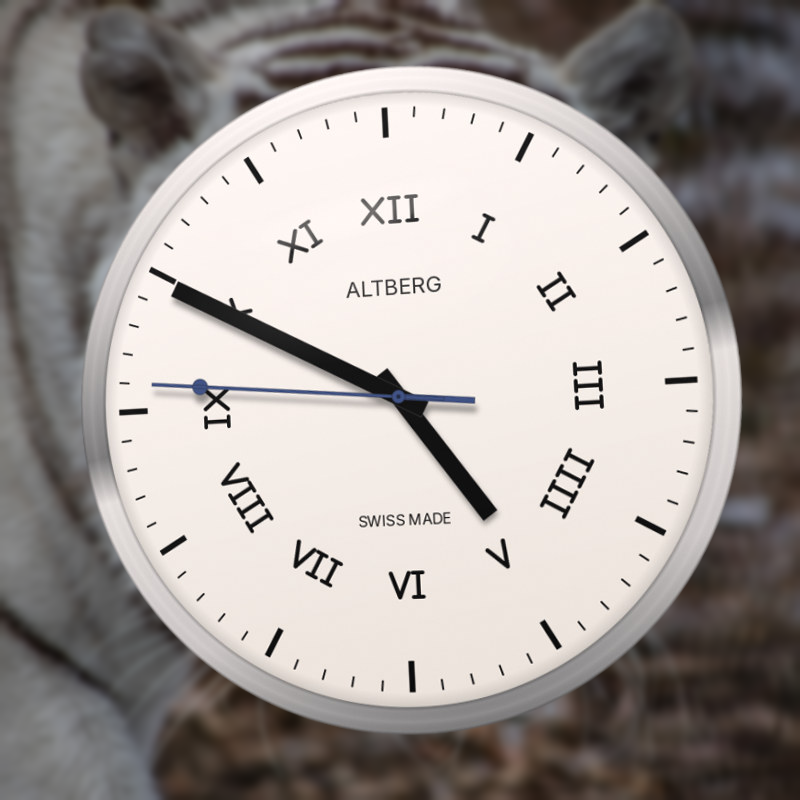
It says 4:49:46
